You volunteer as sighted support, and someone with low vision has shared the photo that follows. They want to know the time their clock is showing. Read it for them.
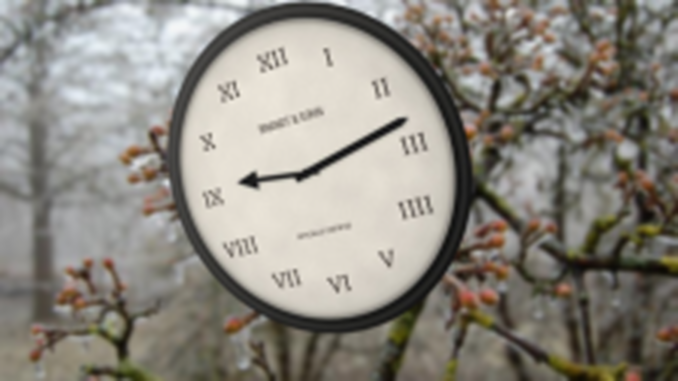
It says 9:13
